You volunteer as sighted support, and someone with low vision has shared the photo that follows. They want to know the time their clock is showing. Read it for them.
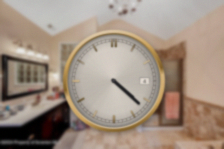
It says 4:22
